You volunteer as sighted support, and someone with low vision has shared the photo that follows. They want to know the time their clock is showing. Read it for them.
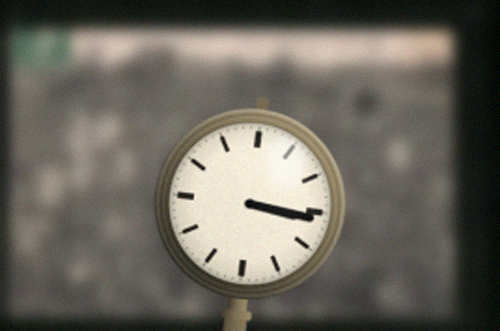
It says 3:16
